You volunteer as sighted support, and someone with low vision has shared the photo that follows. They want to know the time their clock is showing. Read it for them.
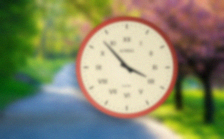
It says 3:53
